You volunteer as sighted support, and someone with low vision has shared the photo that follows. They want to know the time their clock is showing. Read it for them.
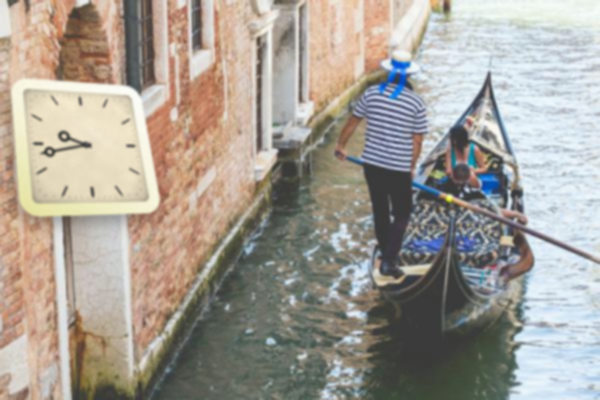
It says 9:43
